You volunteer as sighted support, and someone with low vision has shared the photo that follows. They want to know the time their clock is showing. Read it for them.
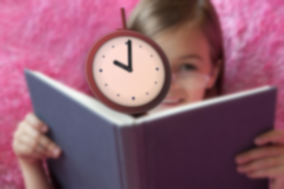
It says 10:01
